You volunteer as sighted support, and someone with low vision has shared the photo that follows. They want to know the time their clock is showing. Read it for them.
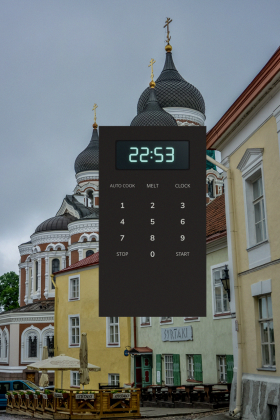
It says 22:53
